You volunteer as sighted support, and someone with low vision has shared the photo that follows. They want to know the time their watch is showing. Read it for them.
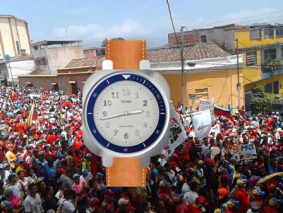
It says 2:43
